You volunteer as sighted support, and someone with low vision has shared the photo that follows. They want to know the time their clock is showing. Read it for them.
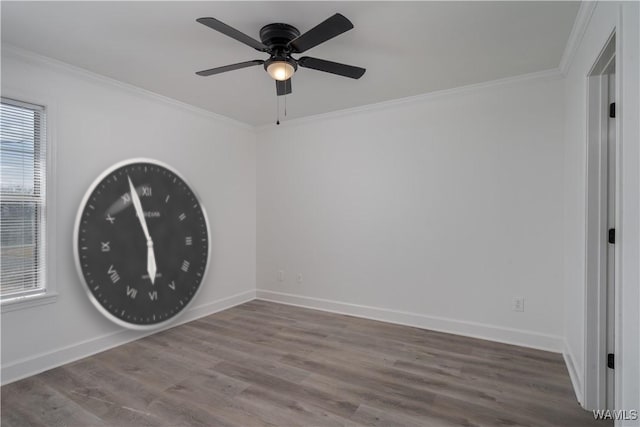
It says 5:57
